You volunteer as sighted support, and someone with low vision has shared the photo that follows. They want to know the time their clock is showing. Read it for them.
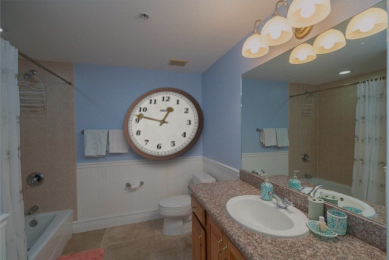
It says 12:47
